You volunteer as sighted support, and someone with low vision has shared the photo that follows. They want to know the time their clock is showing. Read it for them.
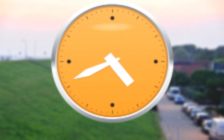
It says 4:41
